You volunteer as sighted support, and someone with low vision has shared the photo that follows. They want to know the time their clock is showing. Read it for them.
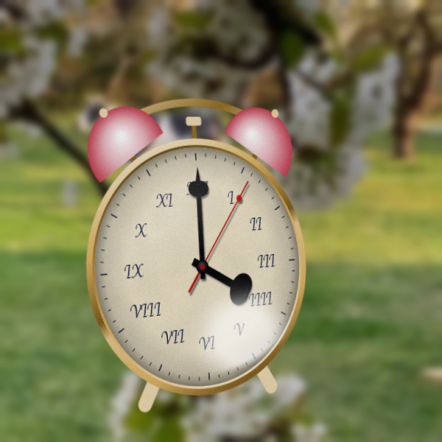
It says 4:00:06
